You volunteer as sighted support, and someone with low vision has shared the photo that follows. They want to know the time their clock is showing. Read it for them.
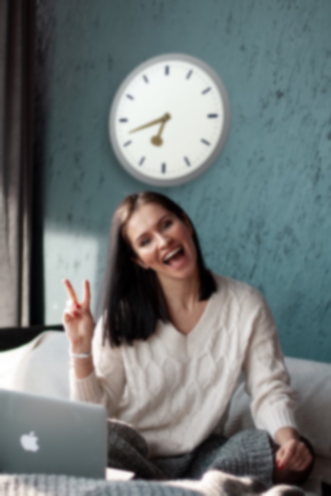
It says 6:42
